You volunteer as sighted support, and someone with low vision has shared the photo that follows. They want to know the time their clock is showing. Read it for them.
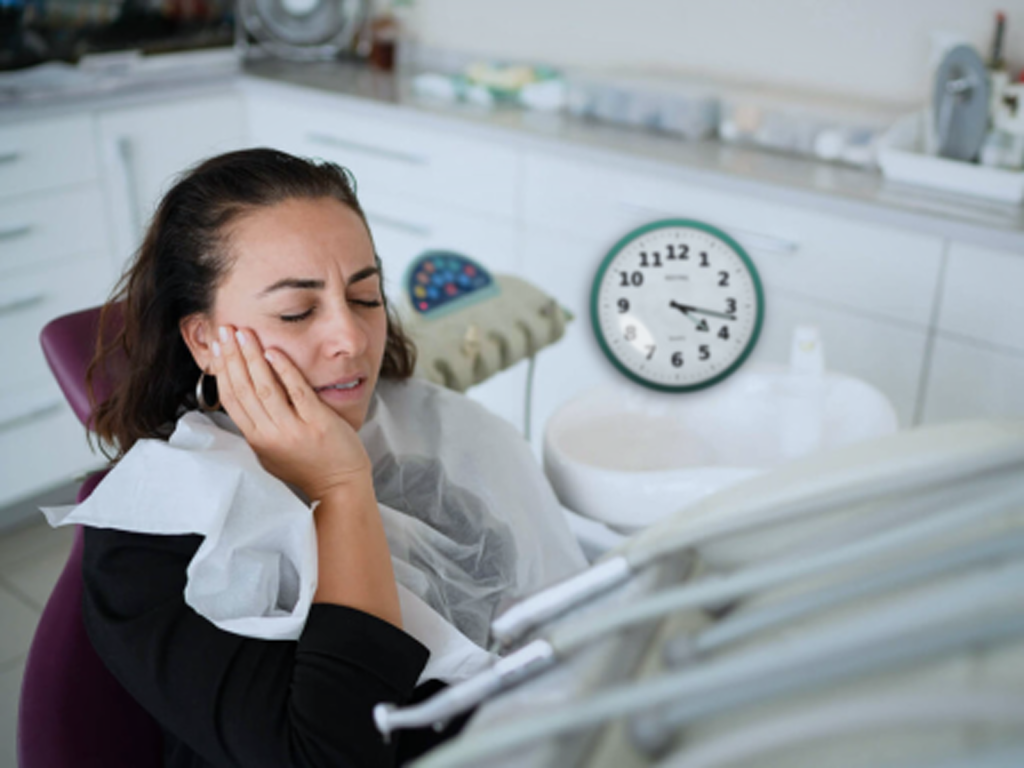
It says 4:17
